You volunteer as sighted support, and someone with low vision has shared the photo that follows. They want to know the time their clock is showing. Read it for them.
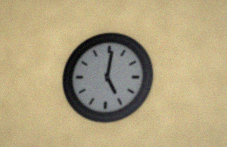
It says 5:01
